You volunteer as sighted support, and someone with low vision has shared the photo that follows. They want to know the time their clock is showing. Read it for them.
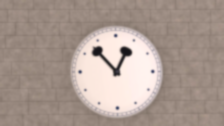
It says 12:53
